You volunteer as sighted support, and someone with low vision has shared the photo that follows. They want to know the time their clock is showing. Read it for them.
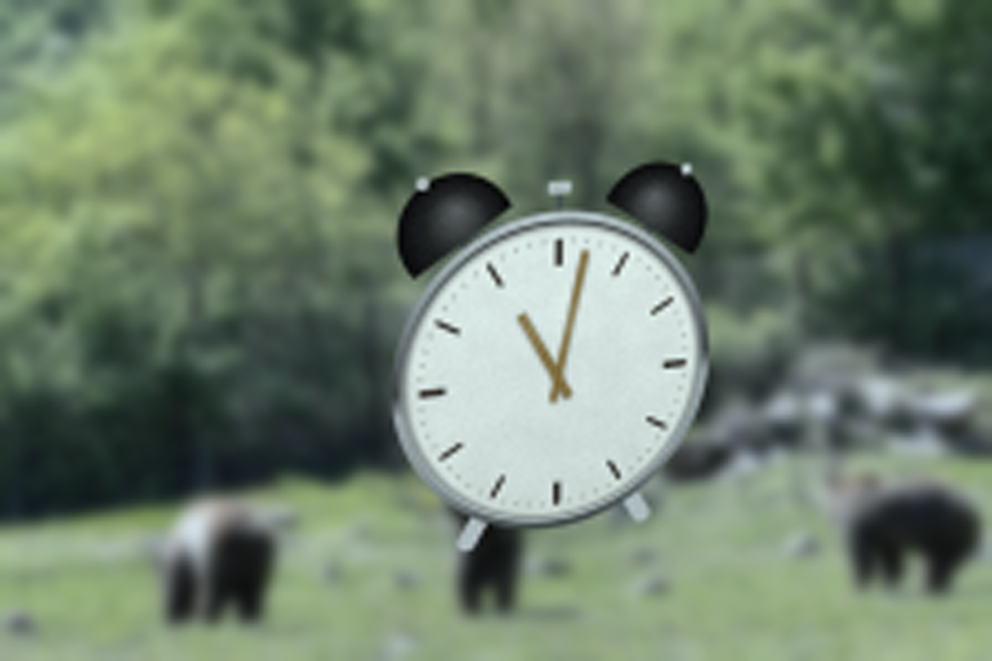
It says 11:02
